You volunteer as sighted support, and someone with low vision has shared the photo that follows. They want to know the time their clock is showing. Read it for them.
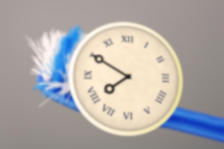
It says 7:50
